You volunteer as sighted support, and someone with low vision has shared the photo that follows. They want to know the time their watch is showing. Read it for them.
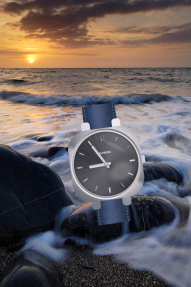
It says 8:55
